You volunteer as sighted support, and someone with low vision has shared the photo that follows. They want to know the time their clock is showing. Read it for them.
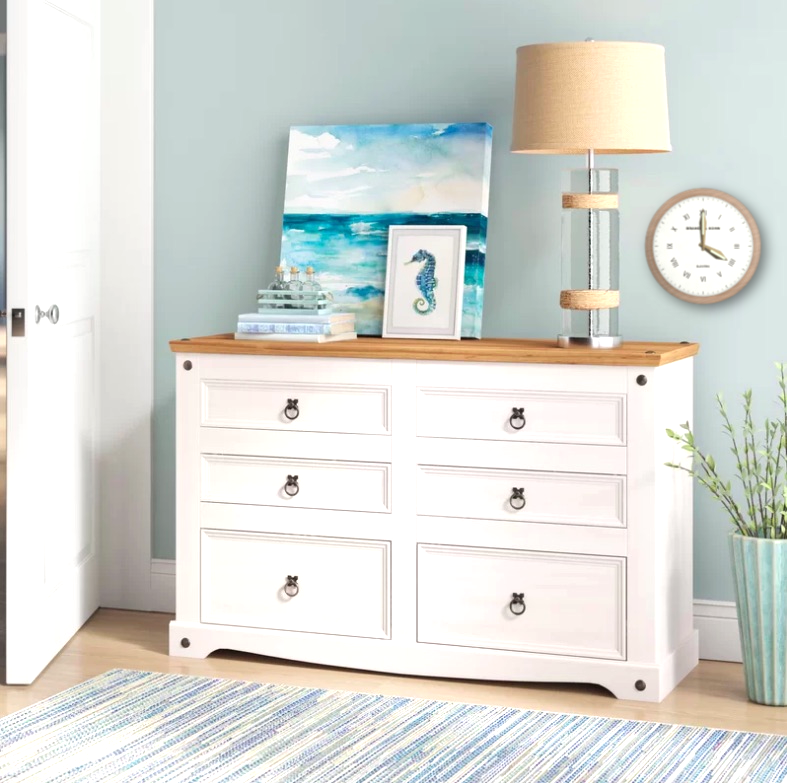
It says 4:00
